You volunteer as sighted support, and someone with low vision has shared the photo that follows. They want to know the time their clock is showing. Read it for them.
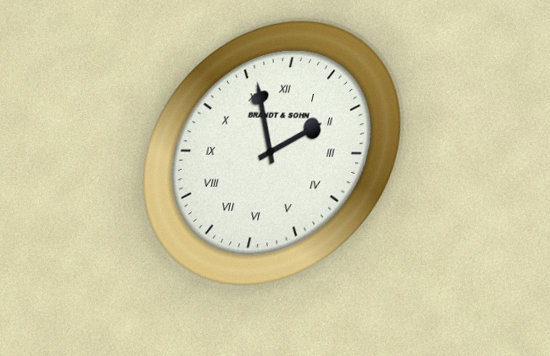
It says 1:56
